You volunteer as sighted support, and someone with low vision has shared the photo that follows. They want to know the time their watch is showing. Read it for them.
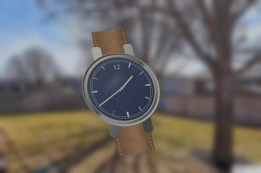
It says 1:40
